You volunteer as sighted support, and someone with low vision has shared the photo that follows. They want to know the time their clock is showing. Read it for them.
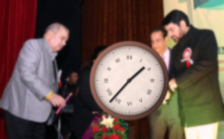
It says 1:37
